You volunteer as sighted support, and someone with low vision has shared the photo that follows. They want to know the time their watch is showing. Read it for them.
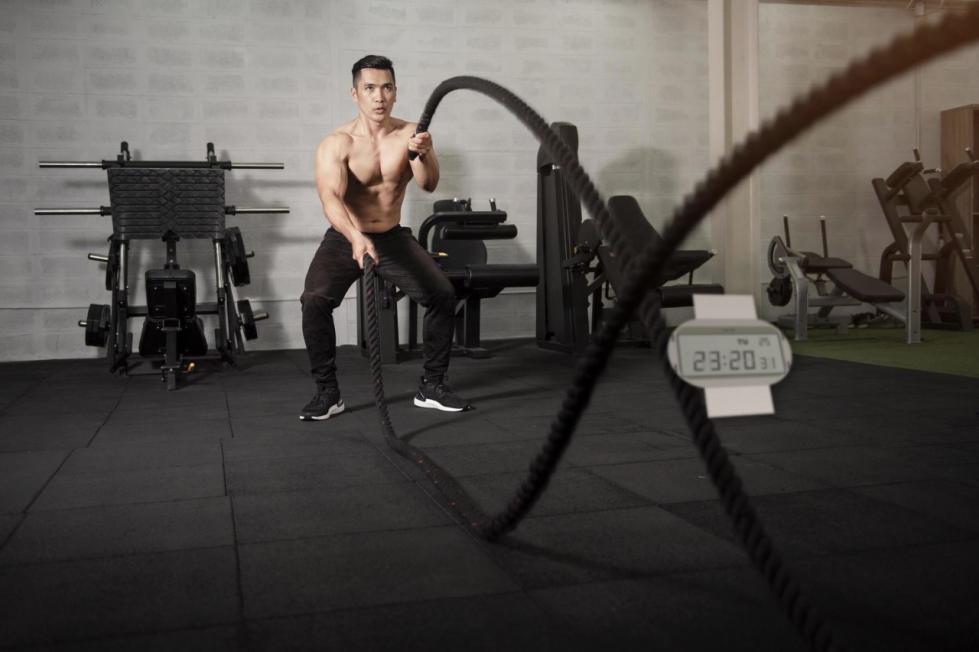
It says 23:20
